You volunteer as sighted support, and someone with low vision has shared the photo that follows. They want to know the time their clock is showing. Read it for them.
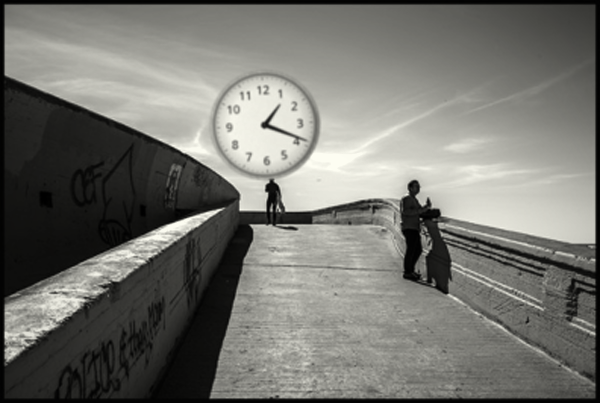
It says 1:19
